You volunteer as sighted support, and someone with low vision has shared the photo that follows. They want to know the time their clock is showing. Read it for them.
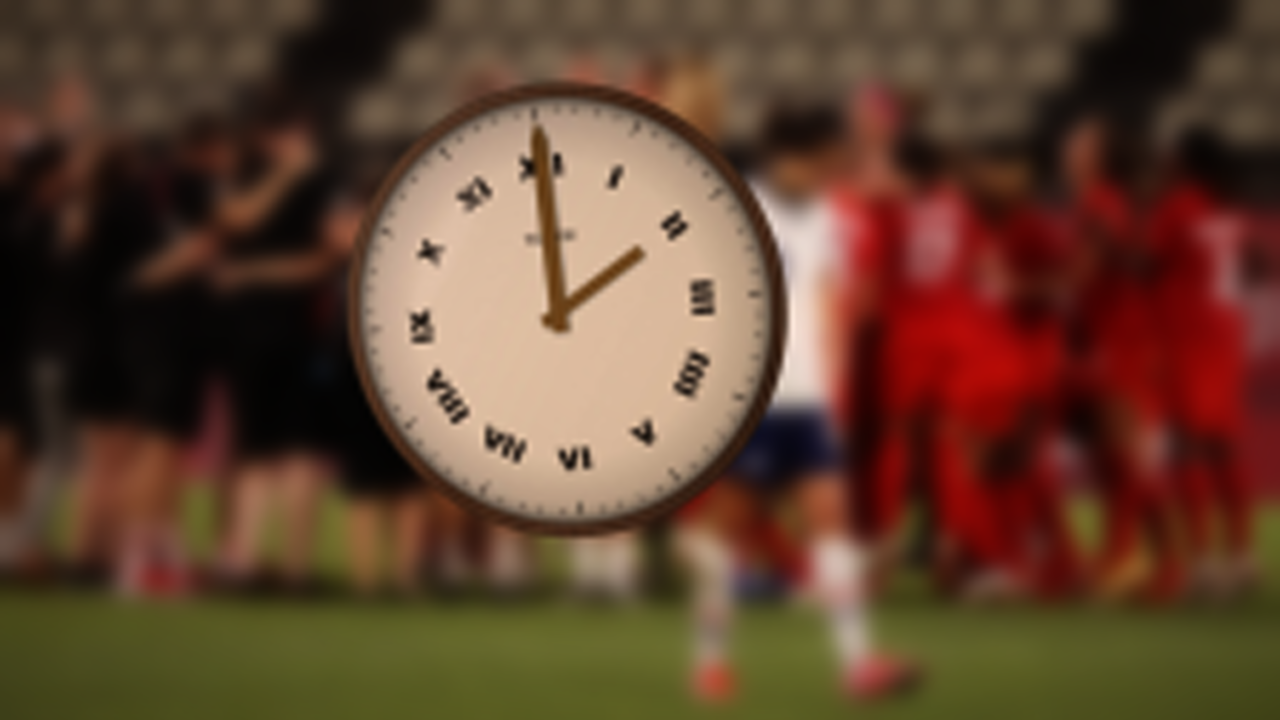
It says 2:00
